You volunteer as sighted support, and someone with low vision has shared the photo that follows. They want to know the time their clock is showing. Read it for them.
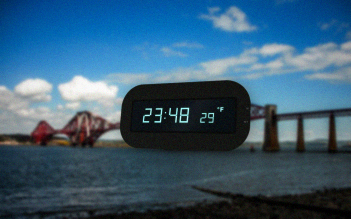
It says 23:48
